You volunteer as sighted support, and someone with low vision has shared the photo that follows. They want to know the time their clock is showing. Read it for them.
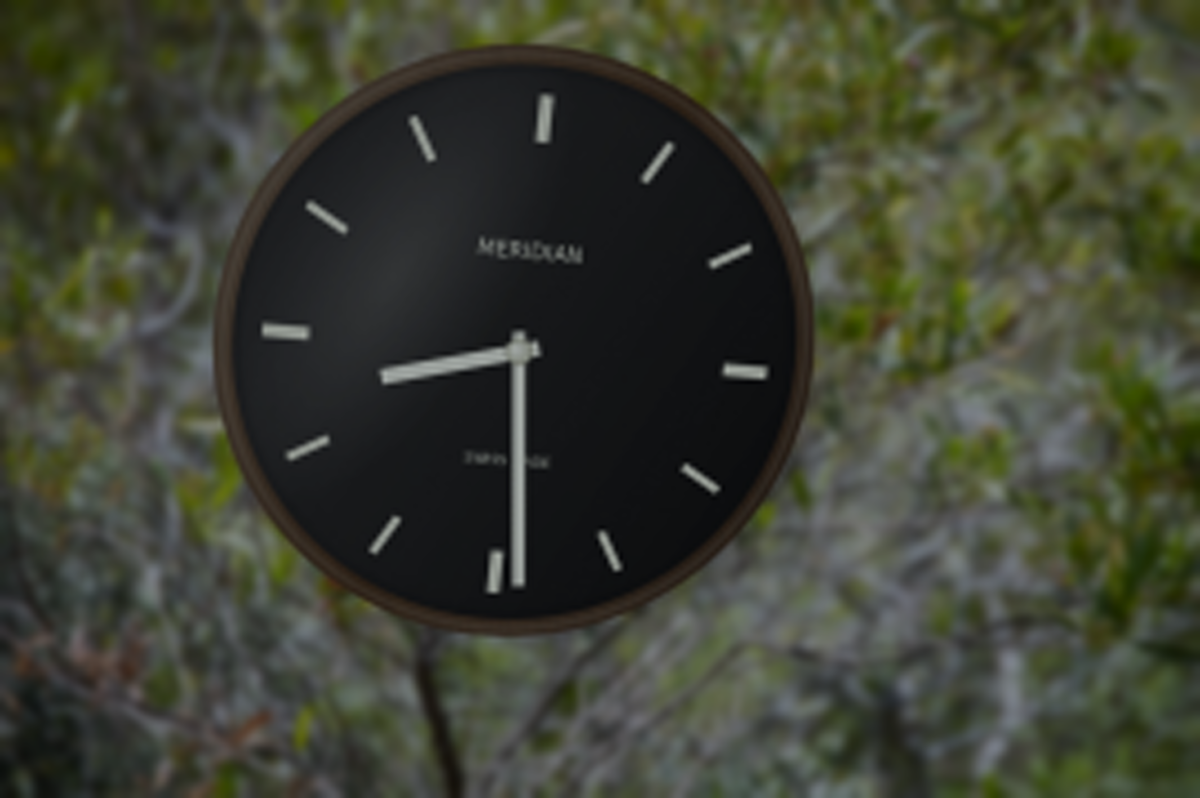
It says 8:29
